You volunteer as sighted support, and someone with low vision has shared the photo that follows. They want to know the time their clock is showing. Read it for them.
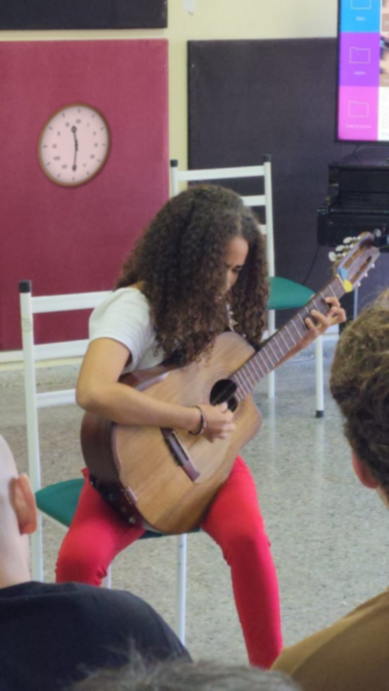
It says 11:30
